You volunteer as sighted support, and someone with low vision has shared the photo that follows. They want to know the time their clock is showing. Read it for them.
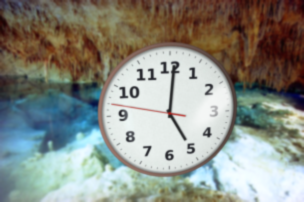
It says 5:00:47
